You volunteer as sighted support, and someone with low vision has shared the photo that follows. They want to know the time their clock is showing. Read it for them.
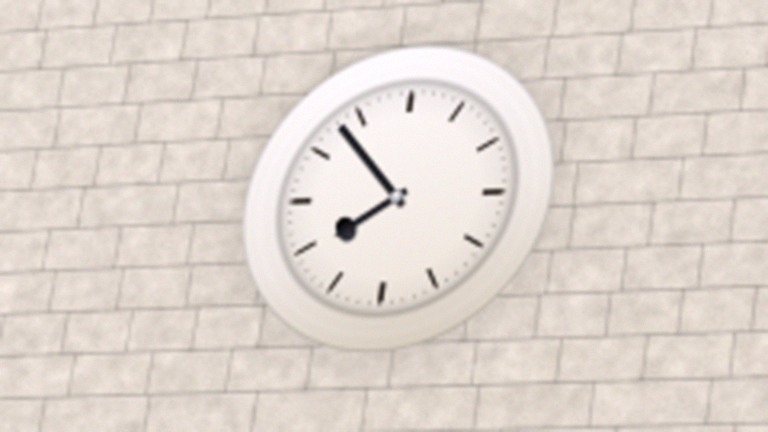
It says 7:53
